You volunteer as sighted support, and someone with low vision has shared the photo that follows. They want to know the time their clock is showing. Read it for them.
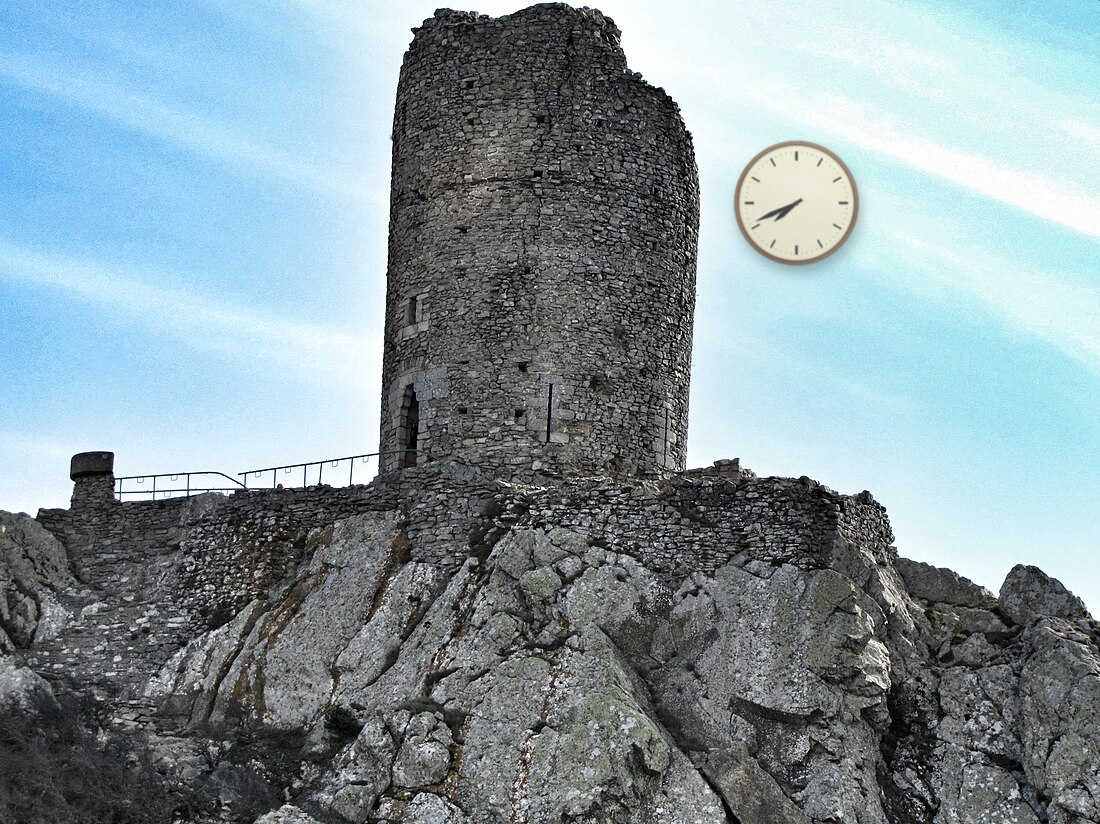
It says 7:41
